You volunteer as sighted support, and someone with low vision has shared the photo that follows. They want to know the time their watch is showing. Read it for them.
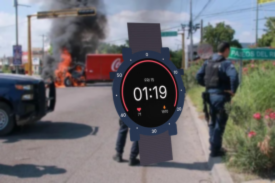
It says 1:19
